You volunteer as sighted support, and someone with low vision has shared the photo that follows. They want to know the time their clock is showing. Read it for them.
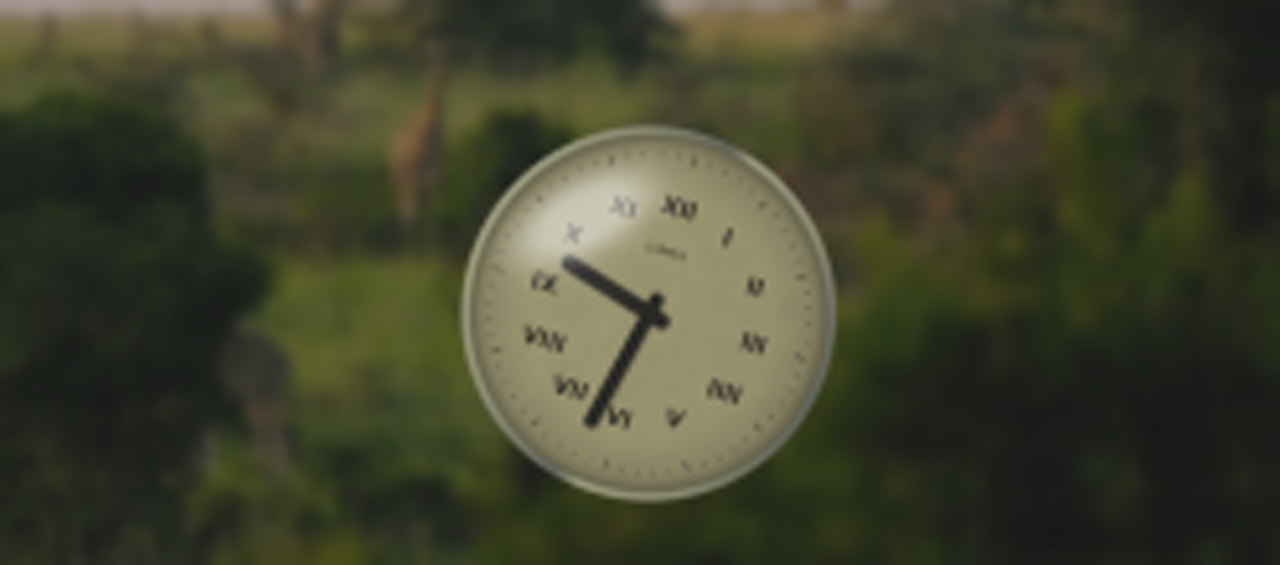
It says 9:32
